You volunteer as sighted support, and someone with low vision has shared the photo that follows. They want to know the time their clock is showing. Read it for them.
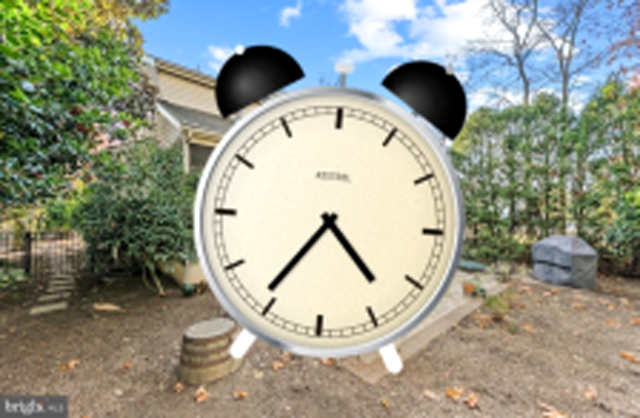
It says 4:36
